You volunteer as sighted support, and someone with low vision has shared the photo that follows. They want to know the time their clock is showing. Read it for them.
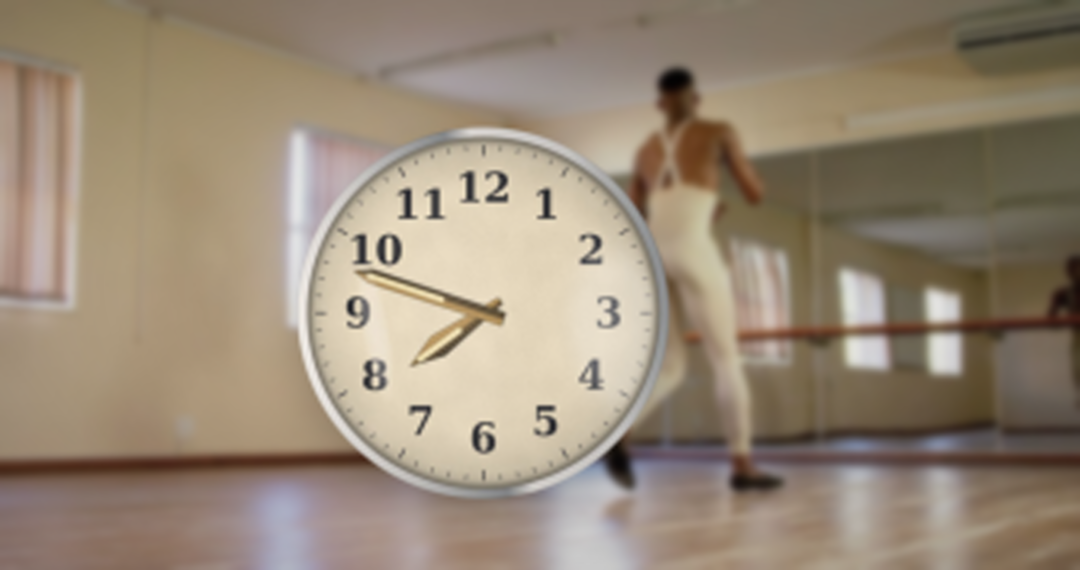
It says 7:48
